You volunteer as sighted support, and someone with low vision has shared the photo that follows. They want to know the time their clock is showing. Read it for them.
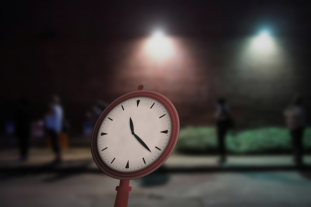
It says 11:22
